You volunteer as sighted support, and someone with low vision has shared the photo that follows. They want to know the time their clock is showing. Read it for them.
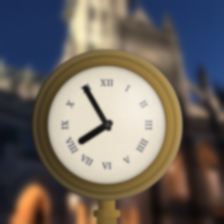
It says 7:55
